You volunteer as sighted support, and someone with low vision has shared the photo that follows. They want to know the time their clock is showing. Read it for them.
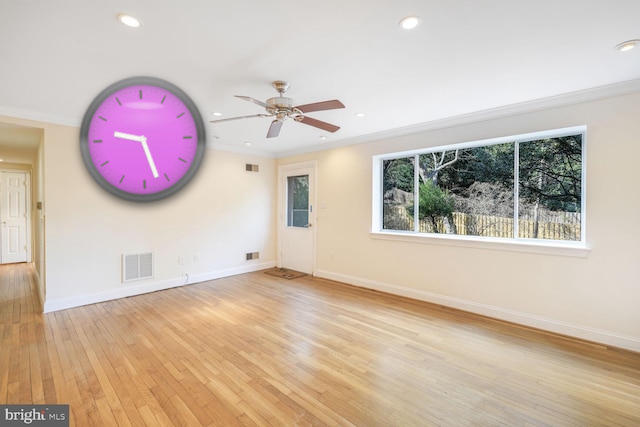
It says 9:27
